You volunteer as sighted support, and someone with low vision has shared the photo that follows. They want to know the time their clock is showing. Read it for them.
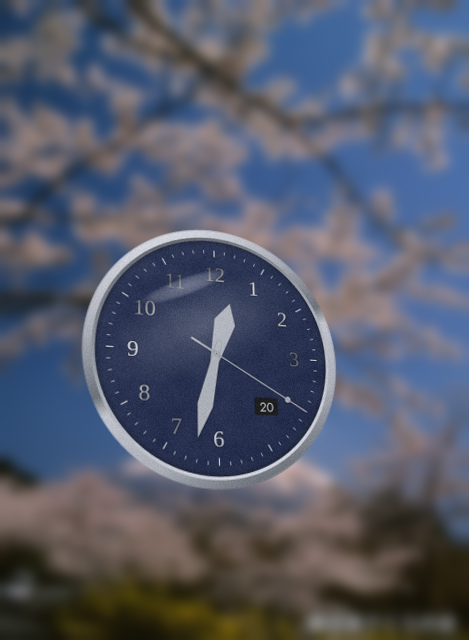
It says 12:32:20
